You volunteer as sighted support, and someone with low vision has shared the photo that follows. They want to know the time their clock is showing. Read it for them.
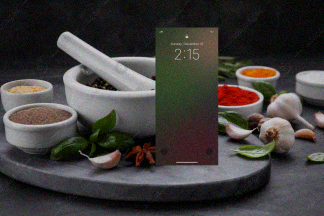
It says 2:15
